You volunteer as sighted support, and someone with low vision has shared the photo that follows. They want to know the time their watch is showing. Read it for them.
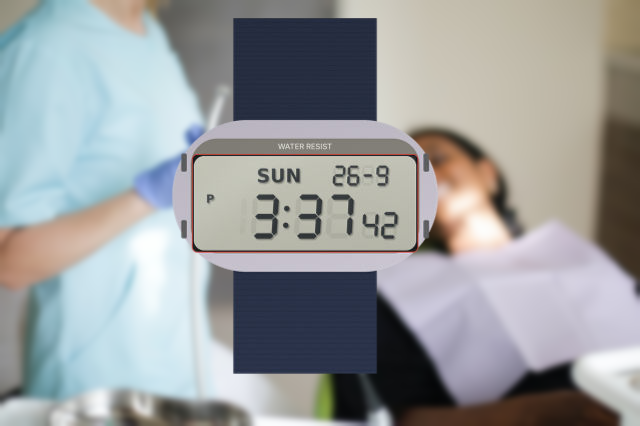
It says 3:37:42
